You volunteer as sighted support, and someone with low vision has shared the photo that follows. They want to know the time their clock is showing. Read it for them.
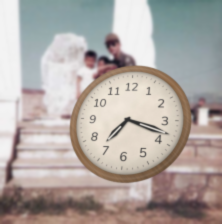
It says 7:18
